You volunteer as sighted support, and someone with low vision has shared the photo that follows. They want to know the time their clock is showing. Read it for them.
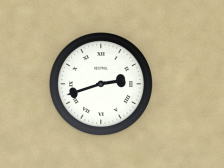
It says 2:42
